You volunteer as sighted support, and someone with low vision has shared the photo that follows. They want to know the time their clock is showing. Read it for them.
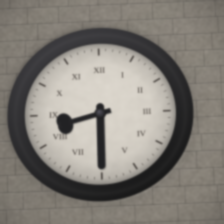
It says 8:30
